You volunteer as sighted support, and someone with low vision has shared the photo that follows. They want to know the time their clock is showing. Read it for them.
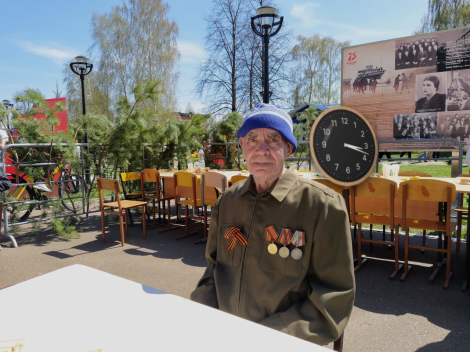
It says 3:18
